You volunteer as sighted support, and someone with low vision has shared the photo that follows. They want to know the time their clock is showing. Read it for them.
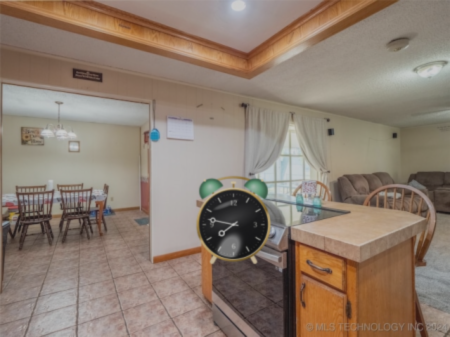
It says 7:47
